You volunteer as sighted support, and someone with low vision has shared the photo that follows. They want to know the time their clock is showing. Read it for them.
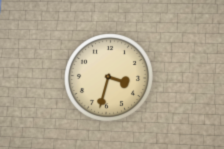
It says 3:32
